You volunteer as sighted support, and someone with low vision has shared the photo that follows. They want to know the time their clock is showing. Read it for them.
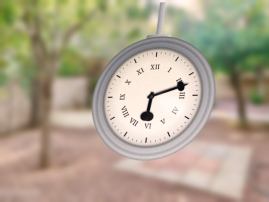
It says 6:12
